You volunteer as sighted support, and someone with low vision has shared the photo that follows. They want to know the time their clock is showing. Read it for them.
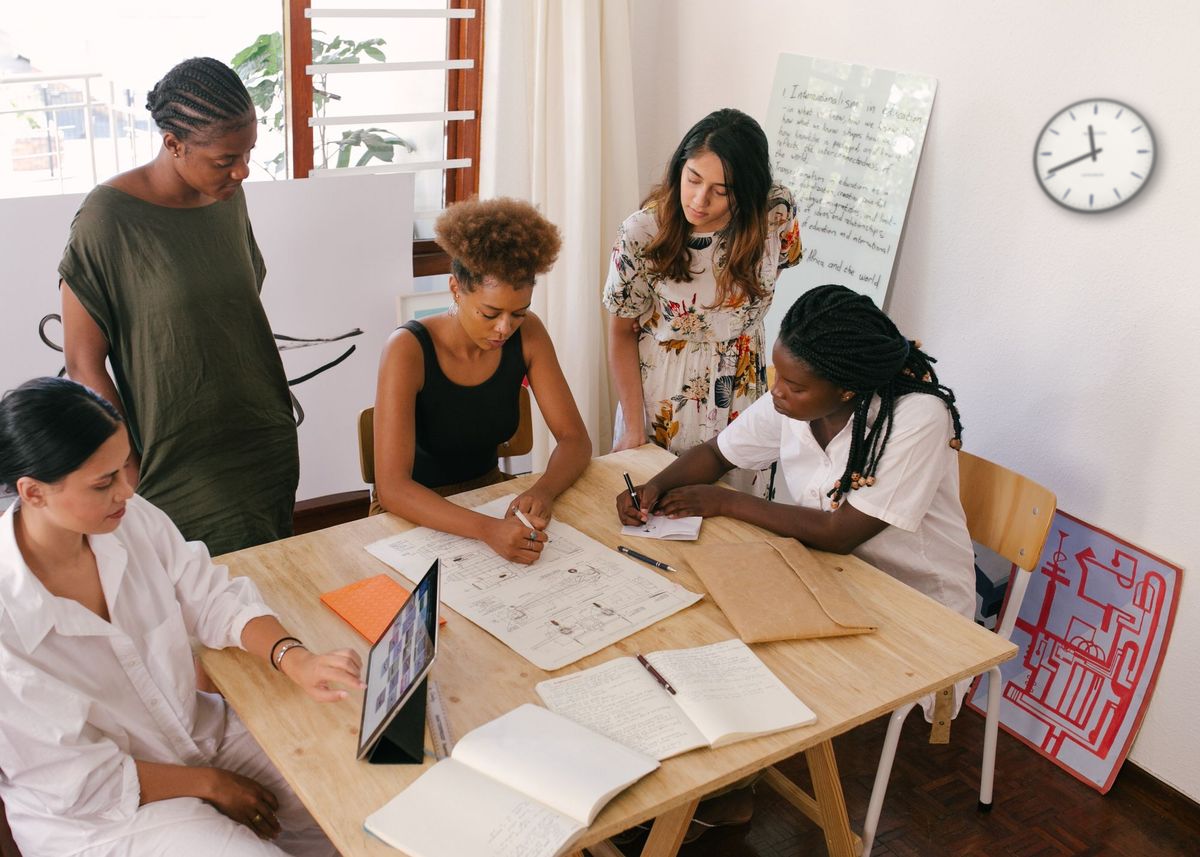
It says 11:41
